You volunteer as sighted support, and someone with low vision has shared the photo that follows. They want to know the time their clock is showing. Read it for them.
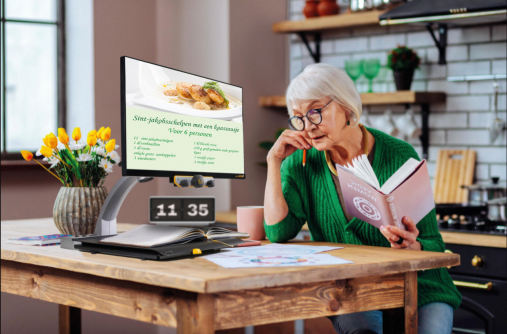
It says 11:35
